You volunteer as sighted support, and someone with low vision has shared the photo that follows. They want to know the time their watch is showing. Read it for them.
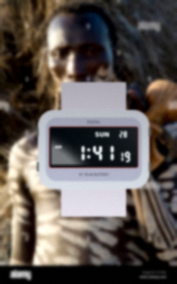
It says 1:41
